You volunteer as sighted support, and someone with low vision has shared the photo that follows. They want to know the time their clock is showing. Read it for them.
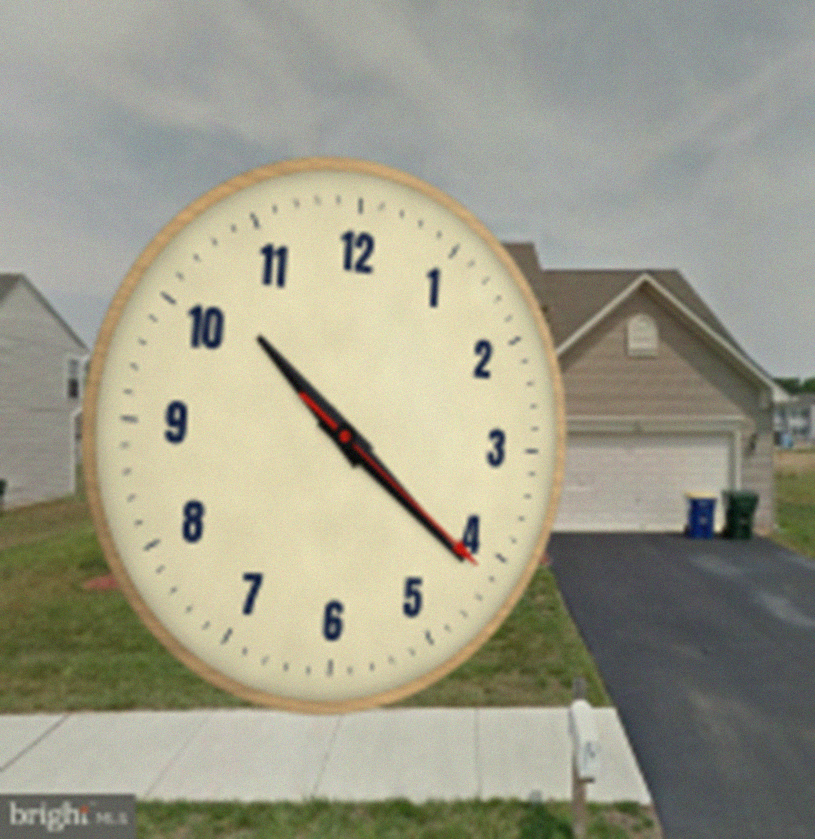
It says 10:21:21
